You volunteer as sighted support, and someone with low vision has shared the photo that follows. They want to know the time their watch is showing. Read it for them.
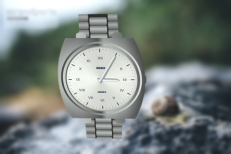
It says 3:05
